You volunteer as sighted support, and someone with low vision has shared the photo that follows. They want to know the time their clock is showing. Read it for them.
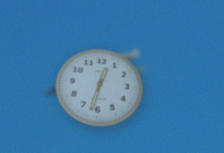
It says 12:32
